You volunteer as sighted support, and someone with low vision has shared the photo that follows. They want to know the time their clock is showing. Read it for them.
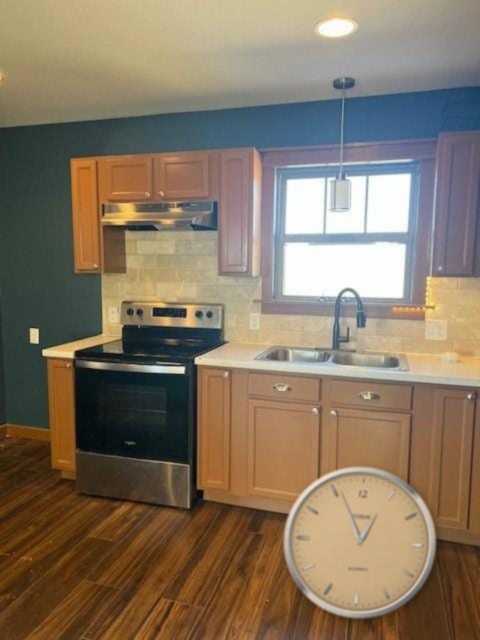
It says 12:56
